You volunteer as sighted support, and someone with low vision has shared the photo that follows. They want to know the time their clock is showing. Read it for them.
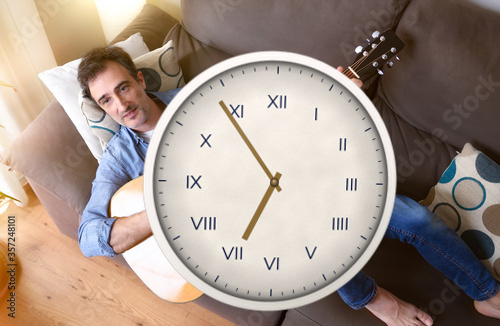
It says 6:54
